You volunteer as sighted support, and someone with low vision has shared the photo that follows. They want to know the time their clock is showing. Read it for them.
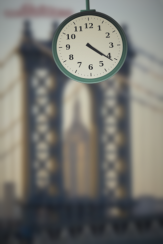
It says 4:21
